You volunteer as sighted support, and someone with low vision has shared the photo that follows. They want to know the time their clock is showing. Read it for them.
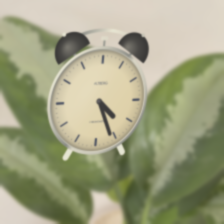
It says 4:26
